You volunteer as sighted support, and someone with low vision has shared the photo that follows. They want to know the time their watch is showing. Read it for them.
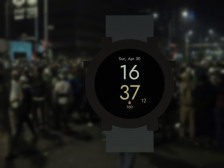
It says 16:37
